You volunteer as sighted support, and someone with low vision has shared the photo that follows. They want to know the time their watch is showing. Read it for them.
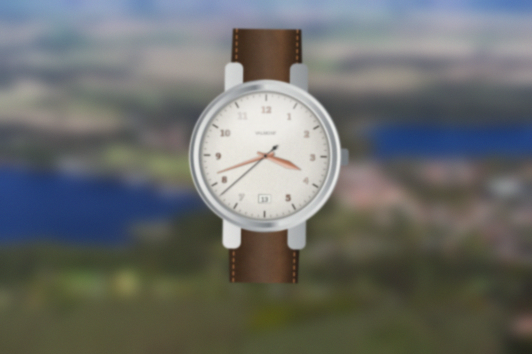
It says 3:41:38
